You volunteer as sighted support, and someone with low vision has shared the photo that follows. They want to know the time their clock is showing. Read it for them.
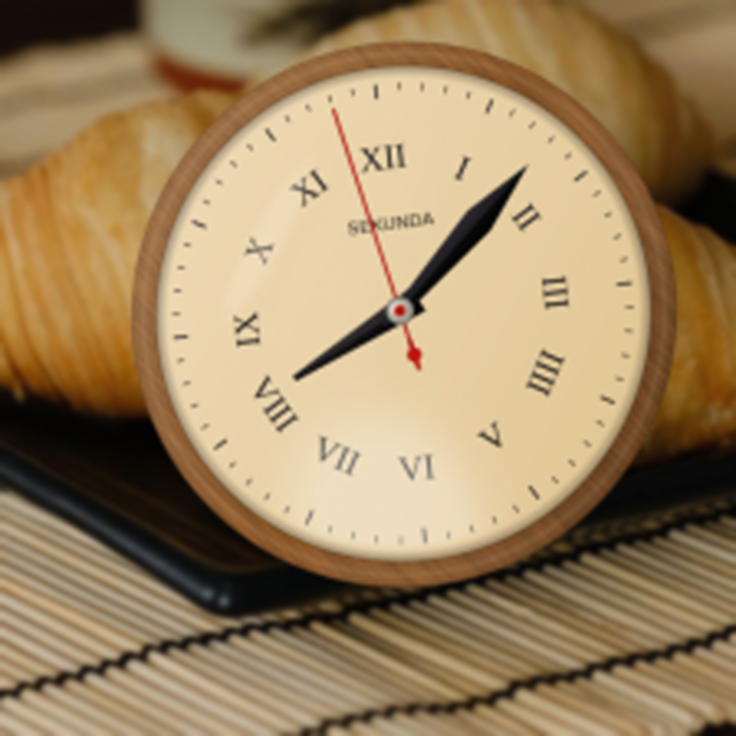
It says 8:07:58
